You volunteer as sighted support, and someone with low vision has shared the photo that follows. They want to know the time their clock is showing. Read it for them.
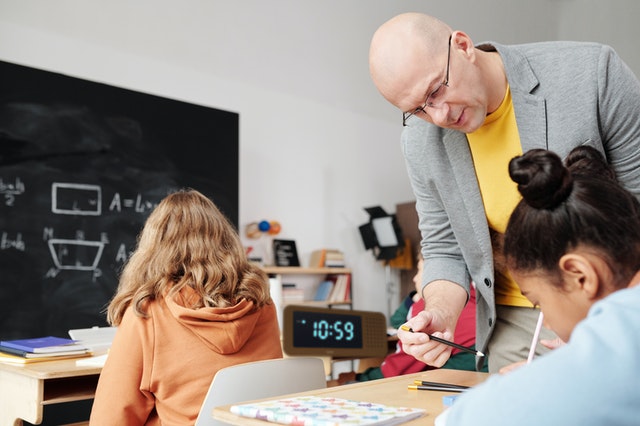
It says 10:59
